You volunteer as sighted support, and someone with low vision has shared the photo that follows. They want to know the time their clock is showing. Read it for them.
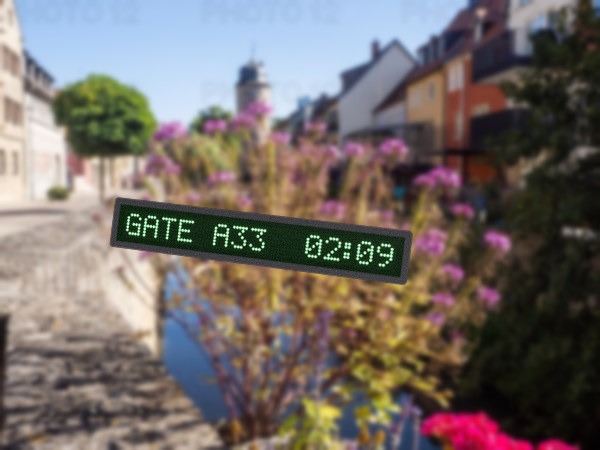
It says 2:09
